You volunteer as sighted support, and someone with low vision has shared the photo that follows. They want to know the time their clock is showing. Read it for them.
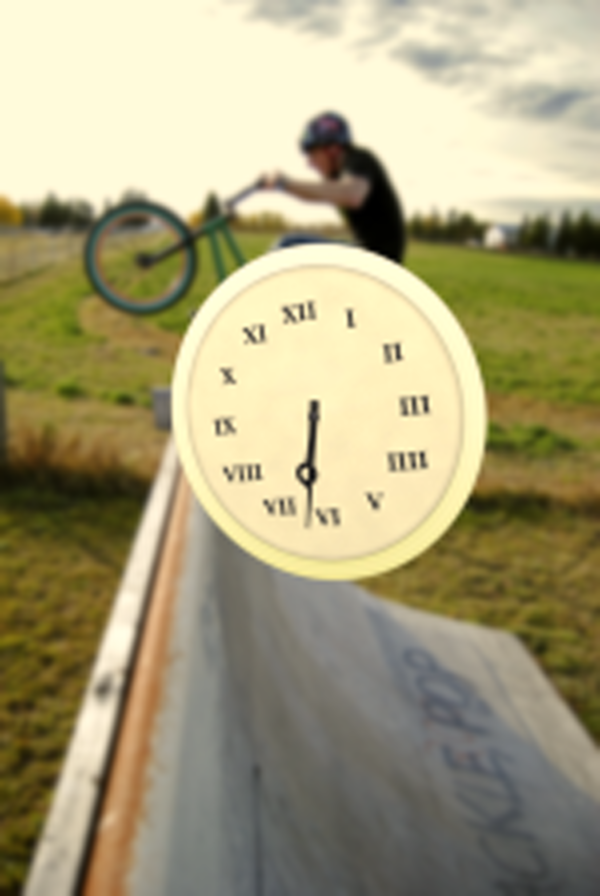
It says 6:32
